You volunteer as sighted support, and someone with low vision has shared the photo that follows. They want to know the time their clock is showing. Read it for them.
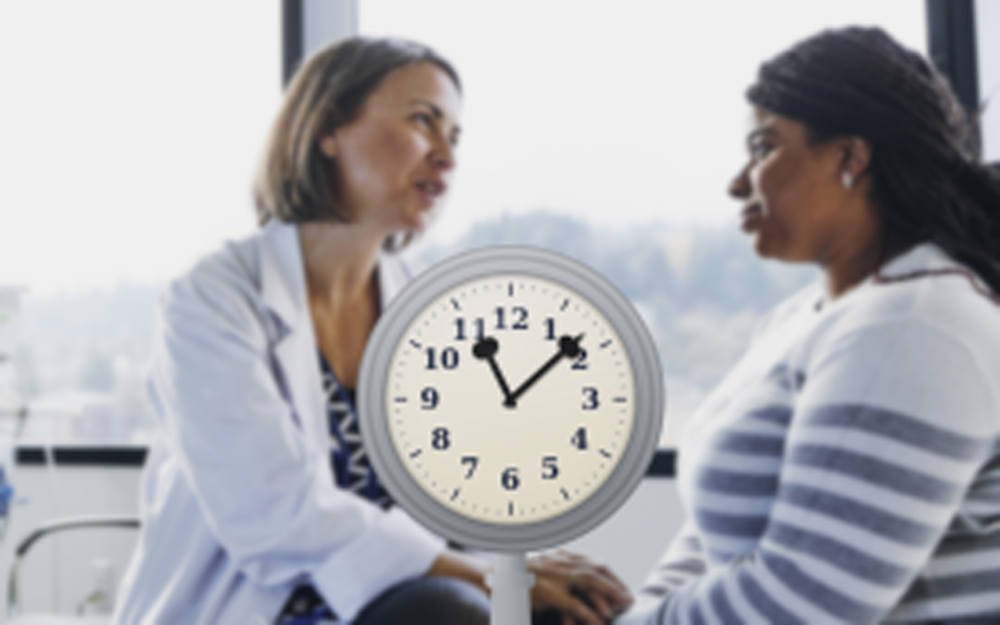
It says 11:08
